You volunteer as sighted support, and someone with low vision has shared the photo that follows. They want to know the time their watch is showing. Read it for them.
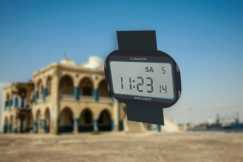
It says 11:23:14
